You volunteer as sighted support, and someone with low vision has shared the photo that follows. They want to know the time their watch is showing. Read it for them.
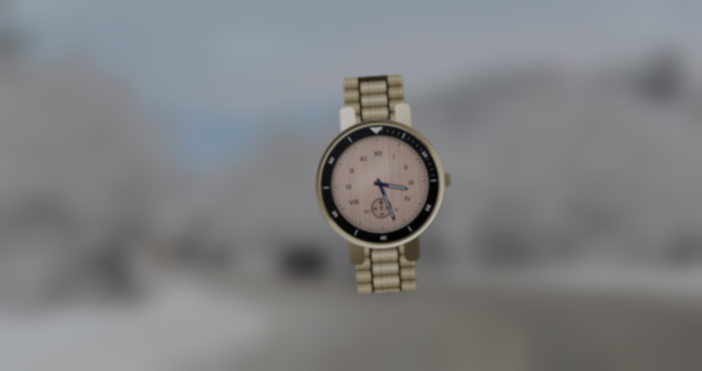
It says 3:27
